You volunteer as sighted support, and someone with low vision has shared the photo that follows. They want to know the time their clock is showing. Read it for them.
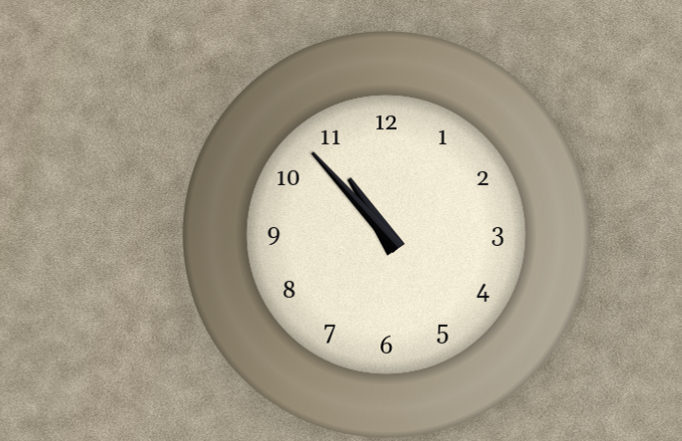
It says 10:53
